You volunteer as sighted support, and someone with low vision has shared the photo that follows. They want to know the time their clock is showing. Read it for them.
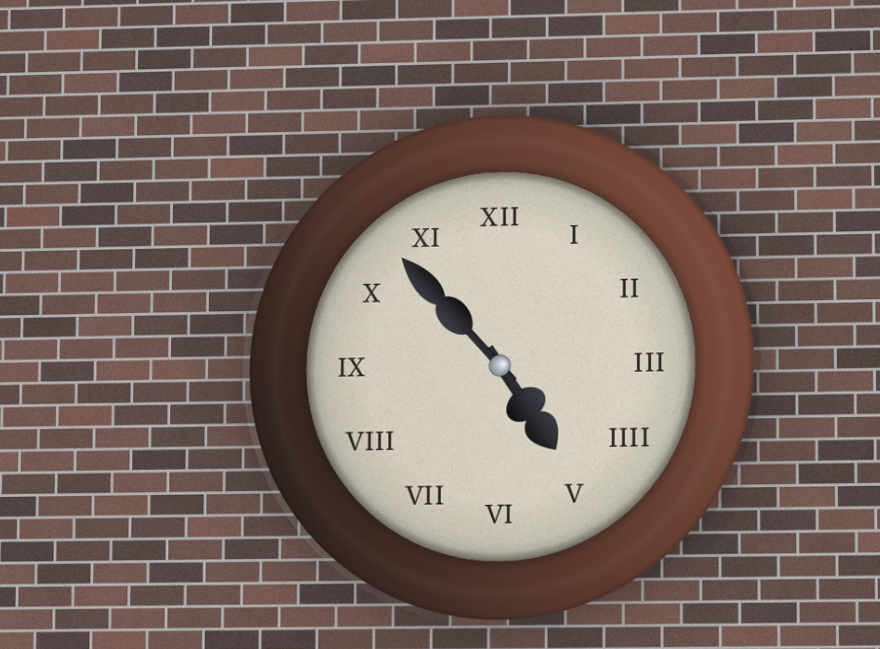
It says 4:53
